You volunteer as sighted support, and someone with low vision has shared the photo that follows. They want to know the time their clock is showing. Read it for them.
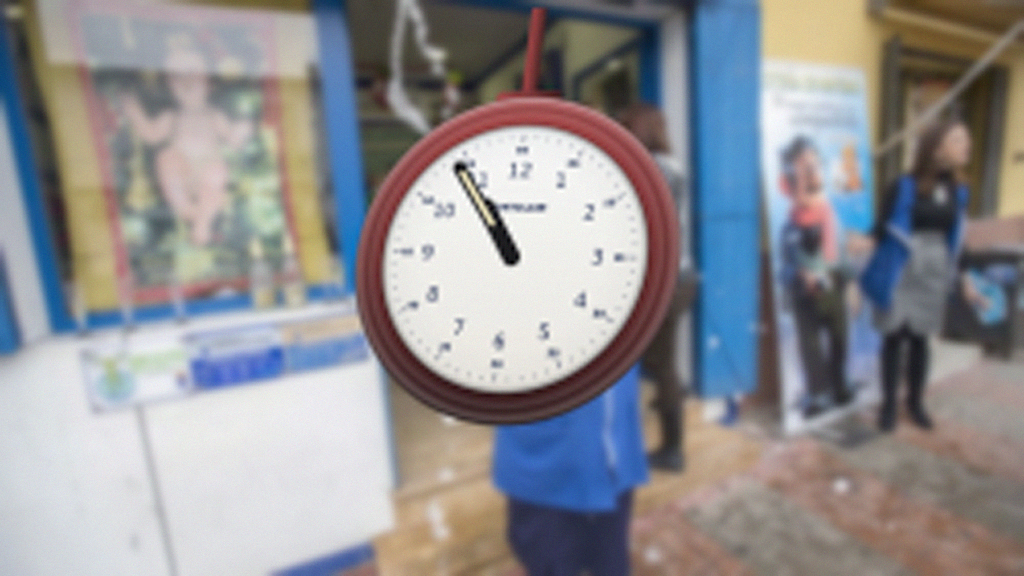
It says 10:54
